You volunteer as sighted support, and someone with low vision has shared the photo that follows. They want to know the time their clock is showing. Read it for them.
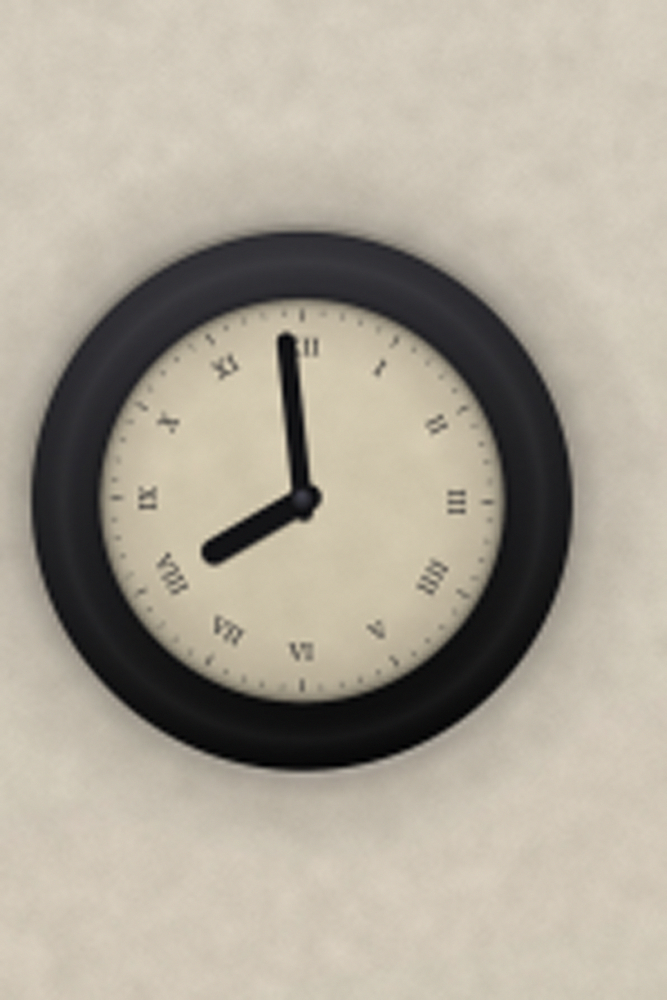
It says 7:59
